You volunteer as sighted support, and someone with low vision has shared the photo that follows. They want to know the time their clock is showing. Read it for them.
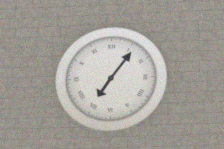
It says 7:06
